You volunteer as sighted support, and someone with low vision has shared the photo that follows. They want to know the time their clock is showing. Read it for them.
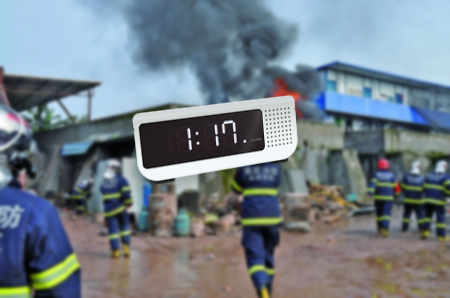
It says 1:17
